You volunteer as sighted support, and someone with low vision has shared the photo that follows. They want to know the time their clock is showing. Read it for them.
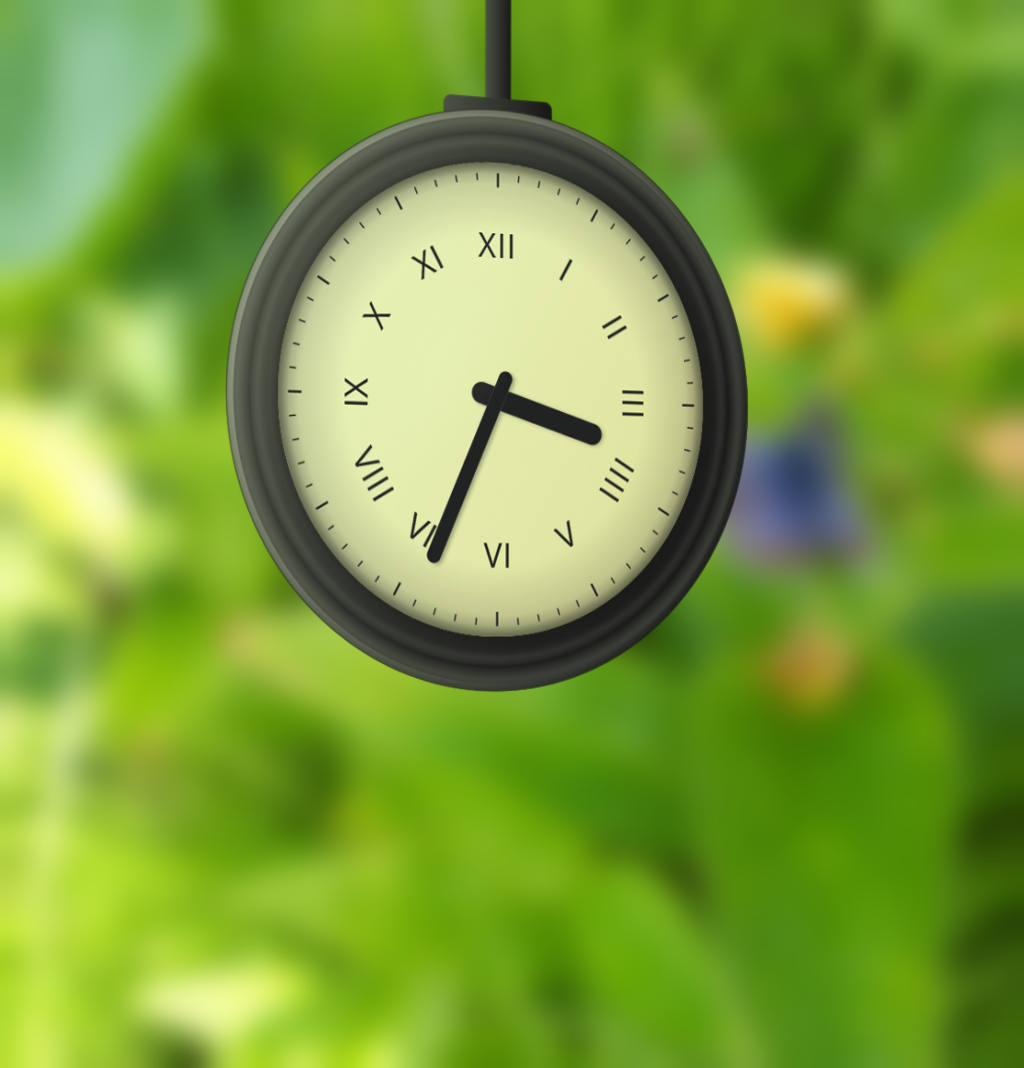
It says 3:34
